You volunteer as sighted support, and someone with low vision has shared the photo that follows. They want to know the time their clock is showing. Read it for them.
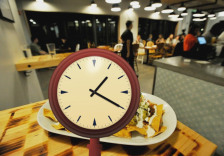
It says 1:20
